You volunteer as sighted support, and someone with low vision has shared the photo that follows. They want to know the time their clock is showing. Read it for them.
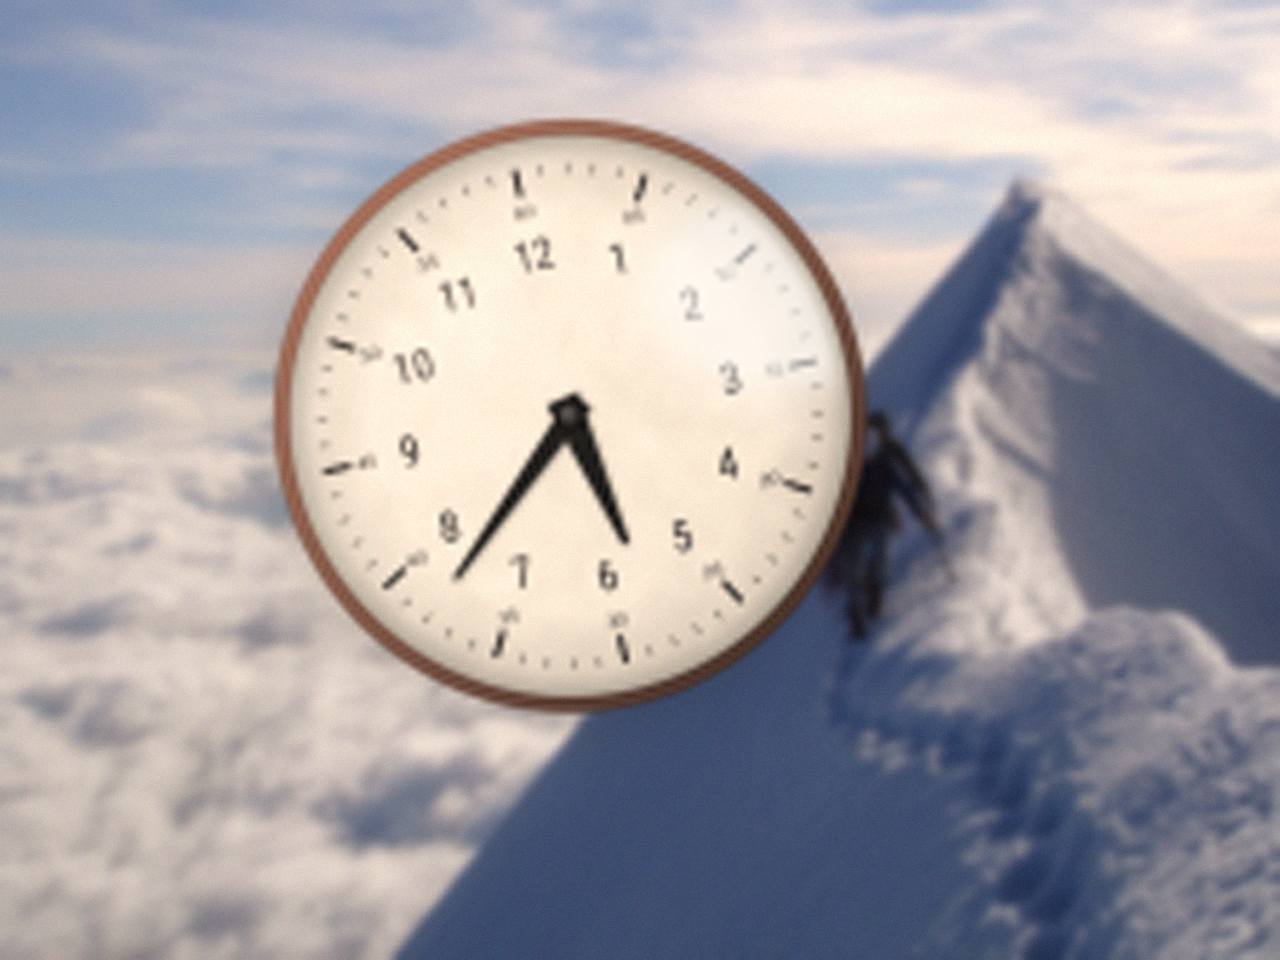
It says 5:38
